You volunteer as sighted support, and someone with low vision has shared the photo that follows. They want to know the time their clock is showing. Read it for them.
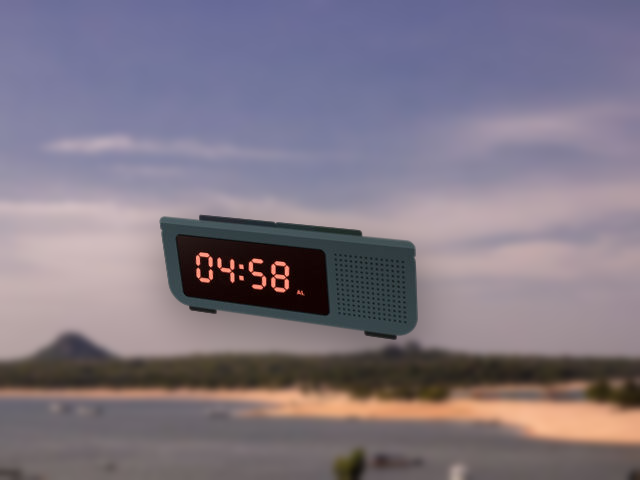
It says 4:58
